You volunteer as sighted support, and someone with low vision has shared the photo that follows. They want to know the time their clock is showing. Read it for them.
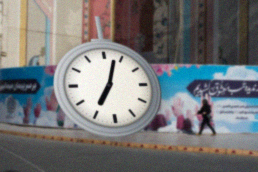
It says 7:03
